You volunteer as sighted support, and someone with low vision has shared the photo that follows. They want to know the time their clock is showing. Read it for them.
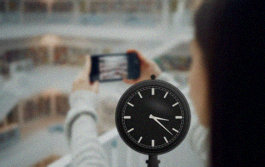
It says 3:22
